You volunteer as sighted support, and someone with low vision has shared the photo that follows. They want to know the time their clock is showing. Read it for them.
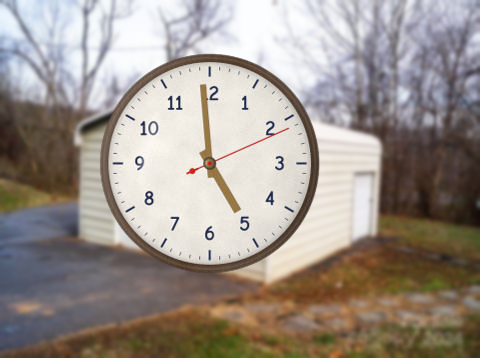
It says 4:59:11
